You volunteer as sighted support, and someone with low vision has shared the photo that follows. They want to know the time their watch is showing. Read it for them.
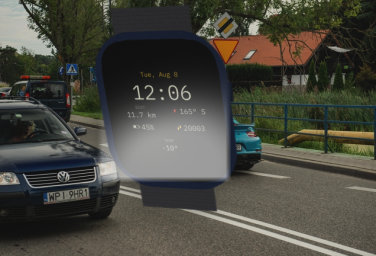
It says 12:06
